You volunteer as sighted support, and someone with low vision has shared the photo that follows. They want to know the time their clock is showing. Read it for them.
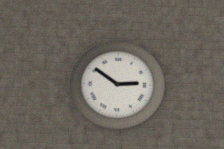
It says 2:51
